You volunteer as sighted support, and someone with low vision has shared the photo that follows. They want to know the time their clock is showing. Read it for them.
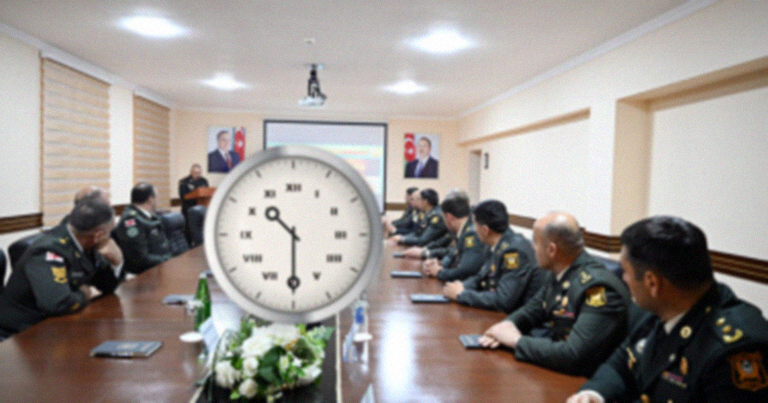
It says 10:30
